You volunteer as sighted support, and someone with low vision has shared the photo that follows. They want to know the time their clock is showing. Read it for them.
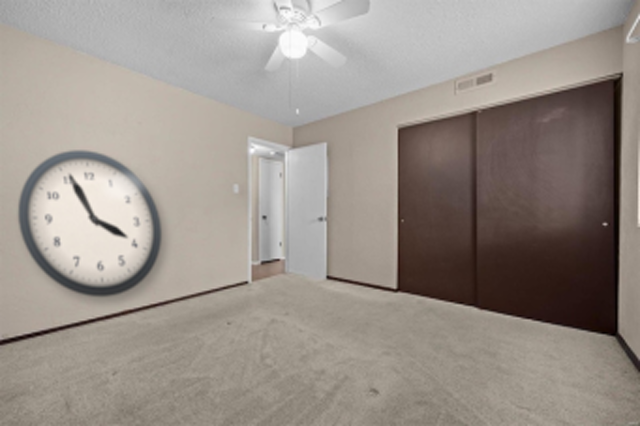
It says 3:56
